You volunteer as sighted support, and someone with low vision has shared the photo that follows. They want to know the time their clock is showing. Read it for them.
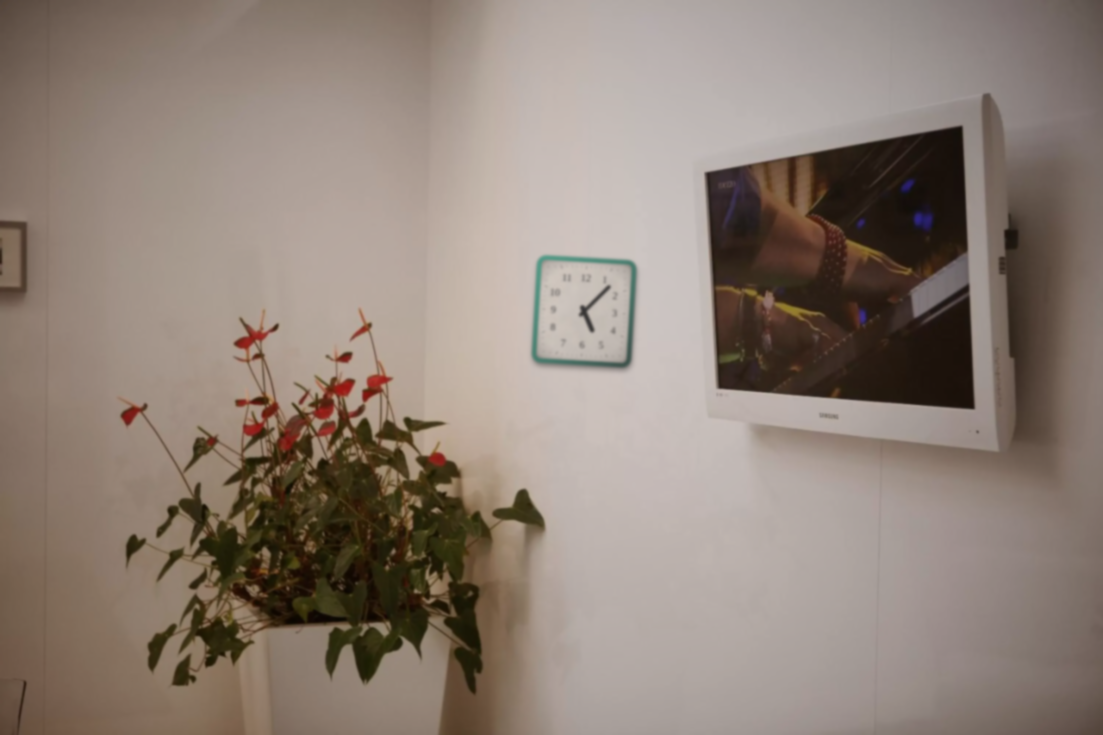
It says 5:07
